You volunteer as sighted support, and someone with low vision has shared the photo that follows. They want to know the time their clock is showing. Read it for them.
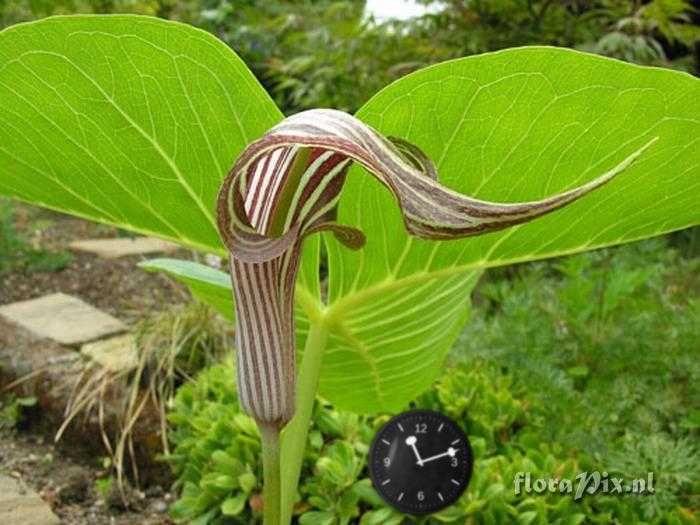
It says 11:12
